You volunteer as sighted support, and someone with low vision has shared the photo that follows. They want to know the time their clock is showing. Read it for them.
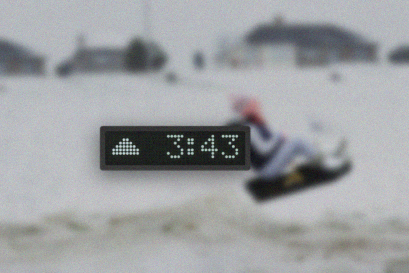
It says 3:43
